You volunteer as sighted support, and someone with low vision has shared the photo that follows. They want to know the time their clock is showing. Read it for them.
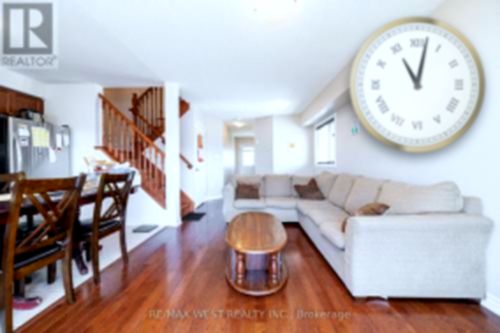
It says 11:02
